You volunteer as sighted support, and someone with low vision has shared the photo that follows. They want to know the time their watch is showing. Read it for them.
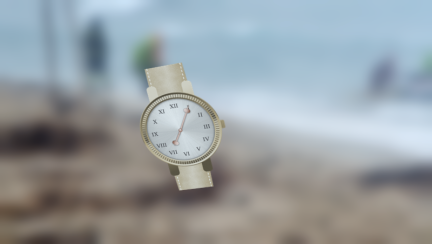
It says 7:05
